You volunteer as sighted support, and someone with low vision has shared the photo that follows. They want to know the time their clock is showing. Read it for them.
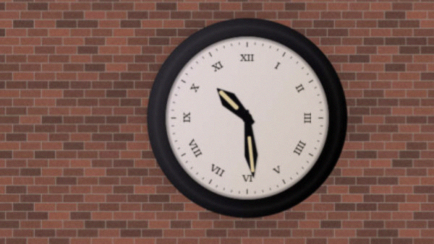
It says 10:29
